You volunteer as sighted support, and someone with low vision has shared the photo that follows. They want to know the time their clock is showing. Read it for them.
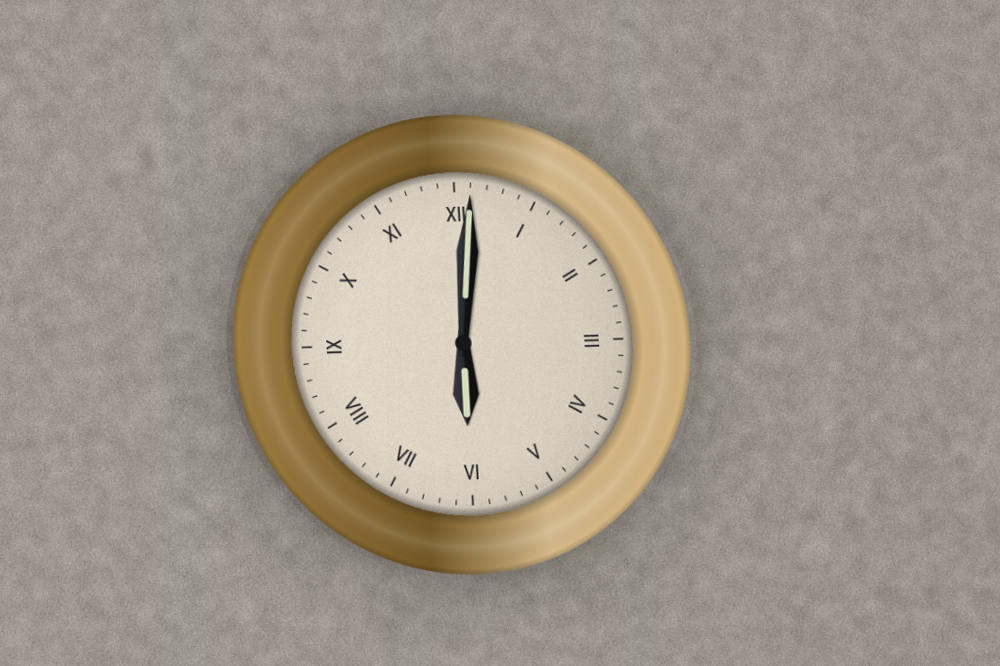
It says 6:01
